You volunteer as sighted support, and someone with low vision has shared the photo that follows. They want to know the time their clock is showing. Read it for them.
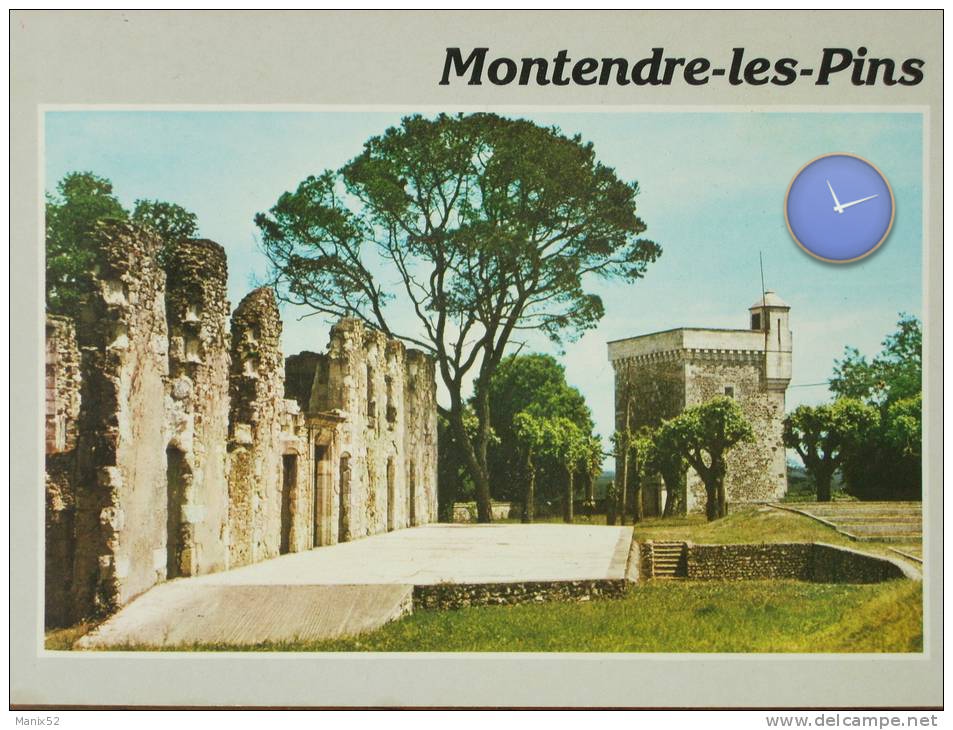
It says 11:12
